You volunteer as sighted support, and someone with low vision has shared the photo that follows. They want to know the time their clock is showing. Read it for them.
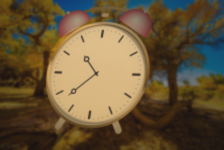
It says 10:38
